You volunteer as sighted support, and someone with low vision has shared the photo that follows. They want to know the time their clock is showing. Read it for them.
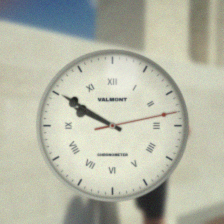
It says 9:50:13
